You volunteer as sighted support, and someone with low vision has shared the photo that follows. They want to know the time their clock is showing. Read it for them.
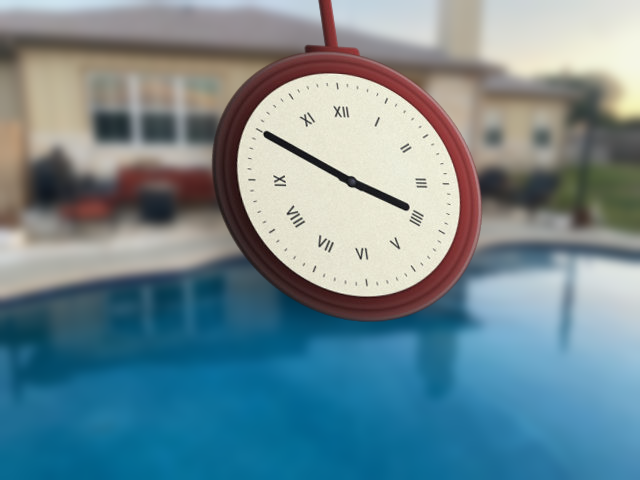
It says 3:50
